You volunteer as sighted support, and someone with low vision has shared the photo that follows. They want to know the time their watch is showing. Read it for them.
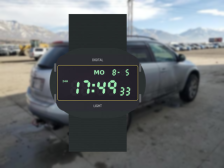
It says 17:49:33
